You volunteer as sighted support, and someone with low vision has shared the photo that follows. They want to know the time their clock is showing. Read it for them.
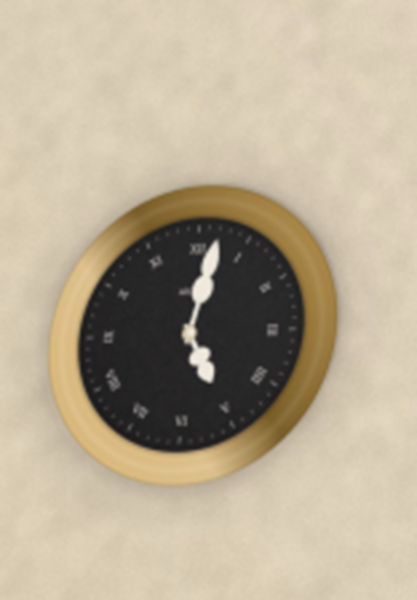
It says 5:02
